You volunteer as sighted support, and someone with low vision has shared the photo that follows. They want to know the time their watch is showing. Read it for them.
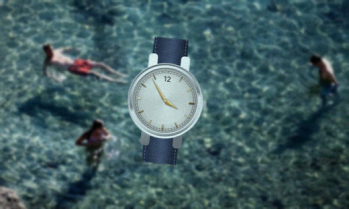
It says 3:54
